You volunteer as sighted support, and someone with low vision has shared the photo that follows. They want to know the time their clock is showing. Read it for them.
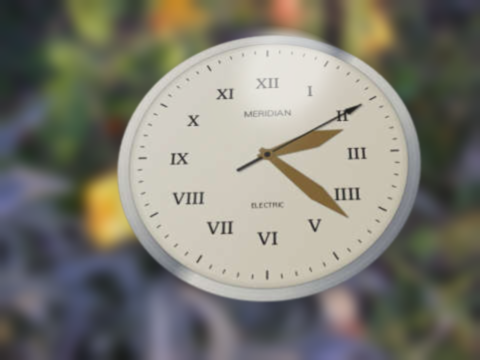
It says 2:22:10
